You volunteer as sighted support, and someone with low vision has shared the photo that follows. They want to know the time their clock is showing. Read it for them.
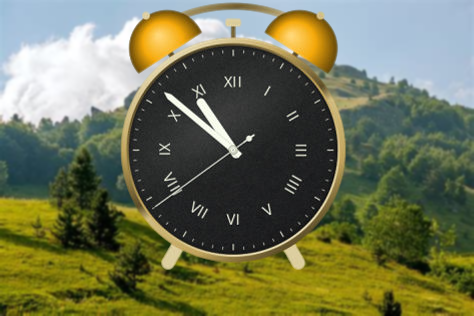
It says 10:51:39
